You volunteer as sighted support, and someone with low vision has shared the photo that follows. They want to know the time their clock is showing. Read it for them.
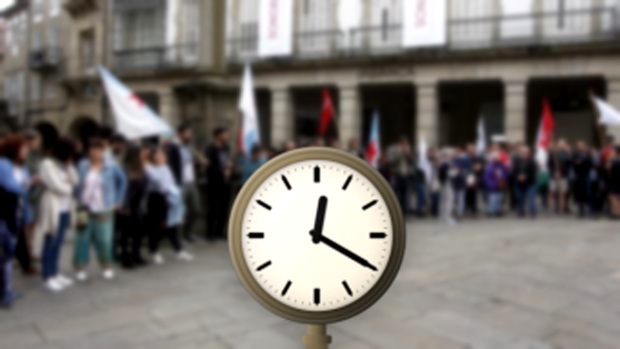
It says 12:20
